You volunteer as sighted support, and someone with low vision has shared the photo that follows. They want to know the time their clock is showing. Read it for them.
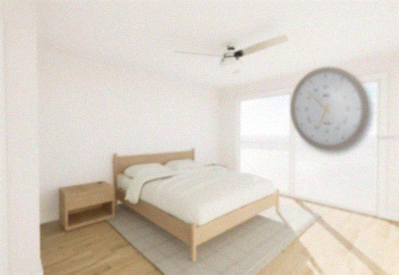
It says 6:52
